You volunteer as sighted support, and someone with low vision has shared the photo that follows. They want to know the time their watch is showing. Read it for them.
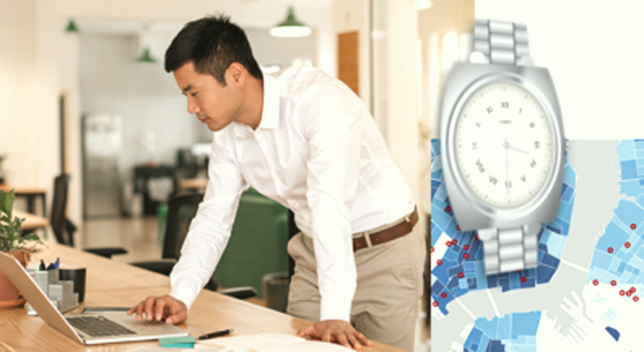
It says 3:30
